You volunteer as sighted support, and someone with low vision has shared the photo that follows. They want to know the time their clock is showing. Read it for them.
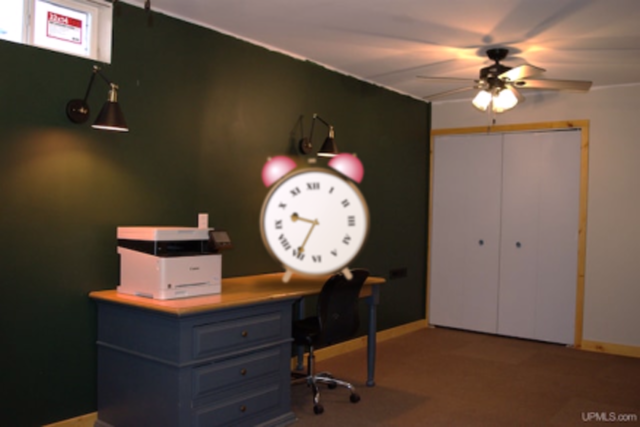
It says 9:35
